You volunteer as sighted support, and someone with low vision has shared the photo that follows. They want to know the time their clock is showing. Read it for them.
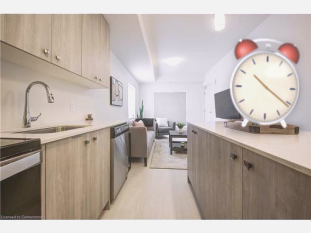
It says 10:21
